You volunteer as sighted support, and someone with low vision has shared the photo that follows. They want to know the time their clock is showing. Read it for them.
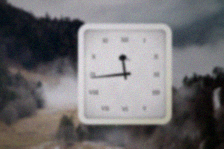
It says 11:44
